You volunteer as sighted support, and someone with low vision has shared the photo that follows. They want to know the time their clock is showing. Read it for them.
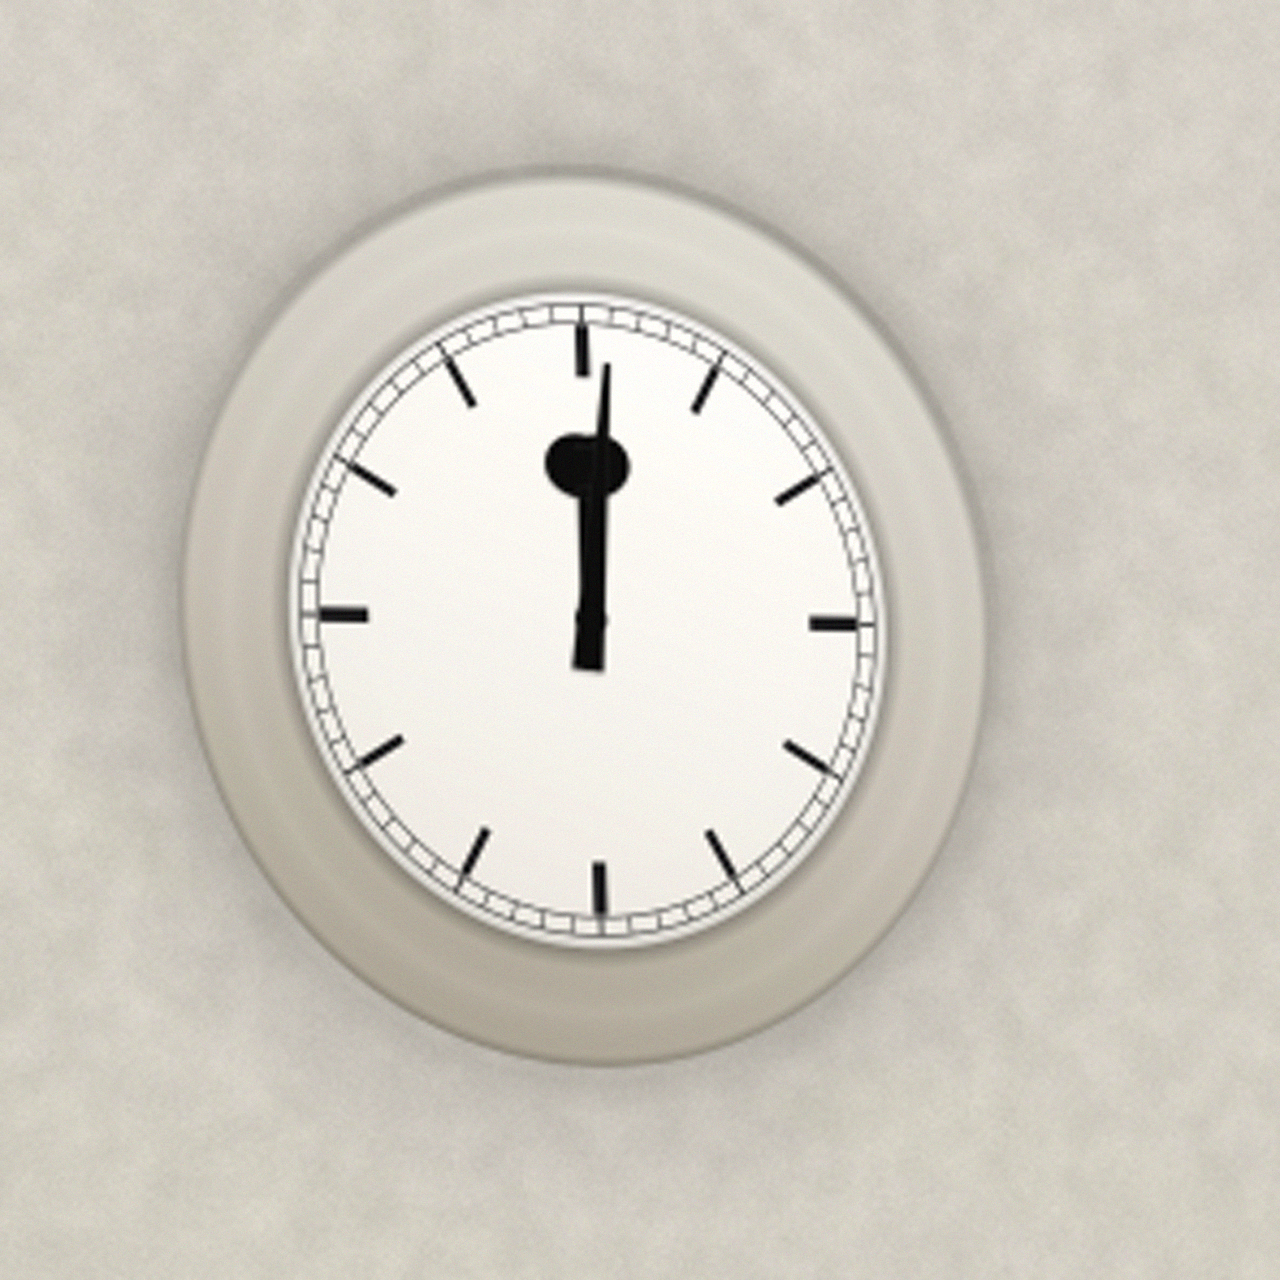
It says 12:01
